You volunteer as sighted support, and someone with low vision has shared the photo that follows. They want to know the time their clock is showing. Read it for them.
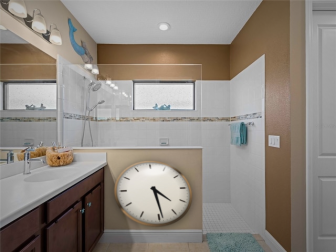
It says 4:29
